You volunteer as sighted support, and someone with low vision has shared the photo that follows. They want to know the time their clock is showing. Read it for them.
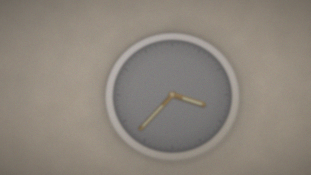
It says 3:37
